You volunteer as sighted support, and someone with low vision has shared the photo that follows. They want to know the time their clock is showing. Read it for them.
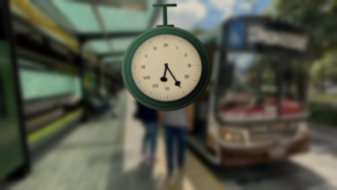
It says 6:25
